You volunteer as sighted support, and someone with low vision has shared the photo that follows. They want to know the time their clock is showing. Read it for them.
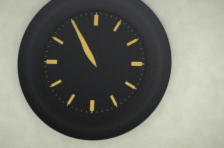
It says 10:55
